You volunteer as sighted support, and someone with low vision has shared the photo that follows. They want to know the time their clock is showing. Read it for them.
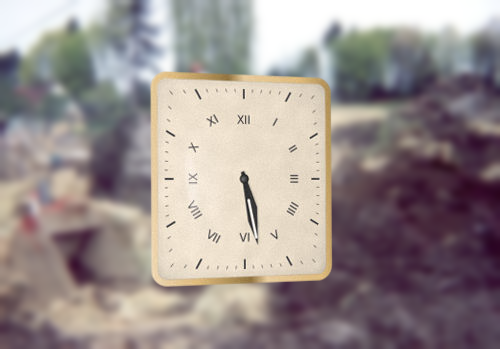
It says 5:28
